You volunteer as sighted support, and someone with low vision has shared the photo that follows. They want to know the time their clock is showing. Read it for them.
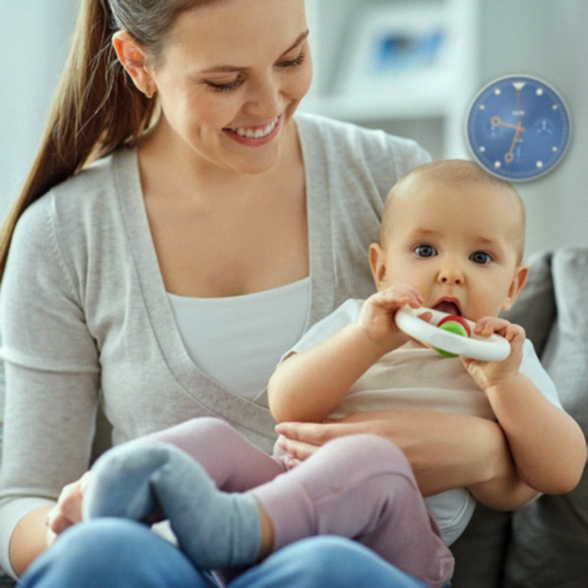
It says 9:33
